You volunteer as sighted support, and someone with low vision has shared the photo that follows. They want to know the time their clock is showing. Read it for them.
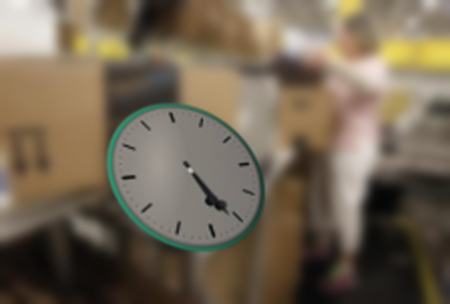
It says 5:26
